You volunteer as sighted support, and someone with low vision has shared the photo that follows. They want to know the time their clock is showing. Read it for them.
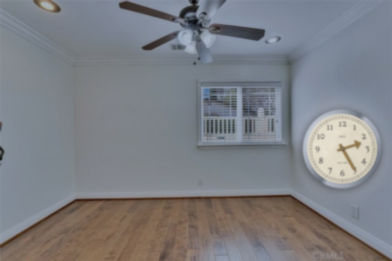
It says 2:25
